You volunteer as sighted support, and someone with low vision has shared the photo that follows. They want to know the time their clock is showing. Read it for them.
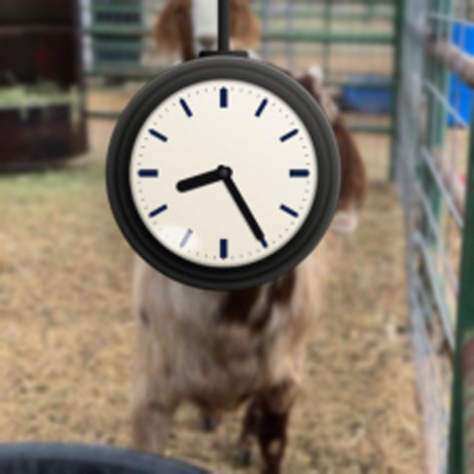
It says 8:25
